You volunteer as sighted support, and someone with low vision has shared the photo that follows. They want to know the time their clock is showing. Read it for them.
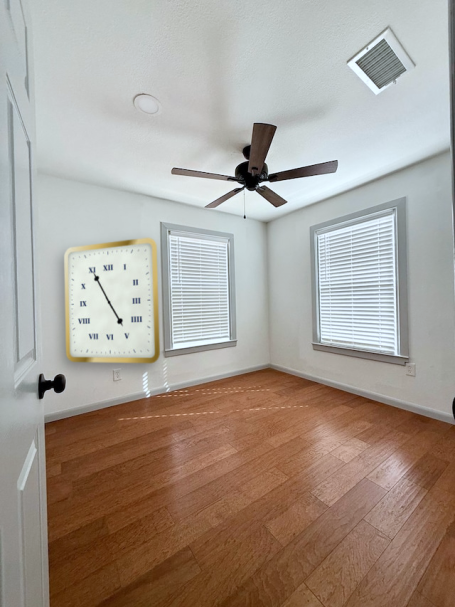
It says 4:55
